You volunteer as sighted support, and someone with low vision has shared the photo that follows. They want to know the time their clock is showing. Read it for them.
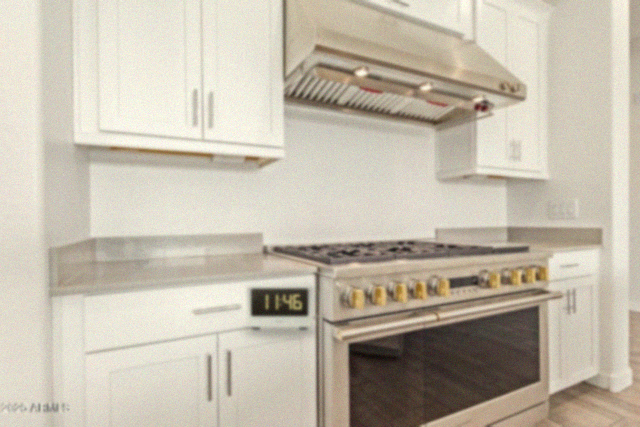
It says 11:46
